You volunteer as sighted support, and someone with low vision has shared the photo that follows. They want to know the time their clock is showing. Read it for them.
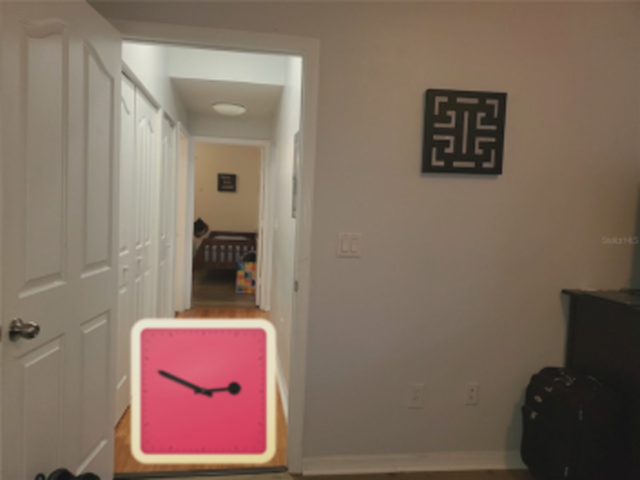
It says 2:49
